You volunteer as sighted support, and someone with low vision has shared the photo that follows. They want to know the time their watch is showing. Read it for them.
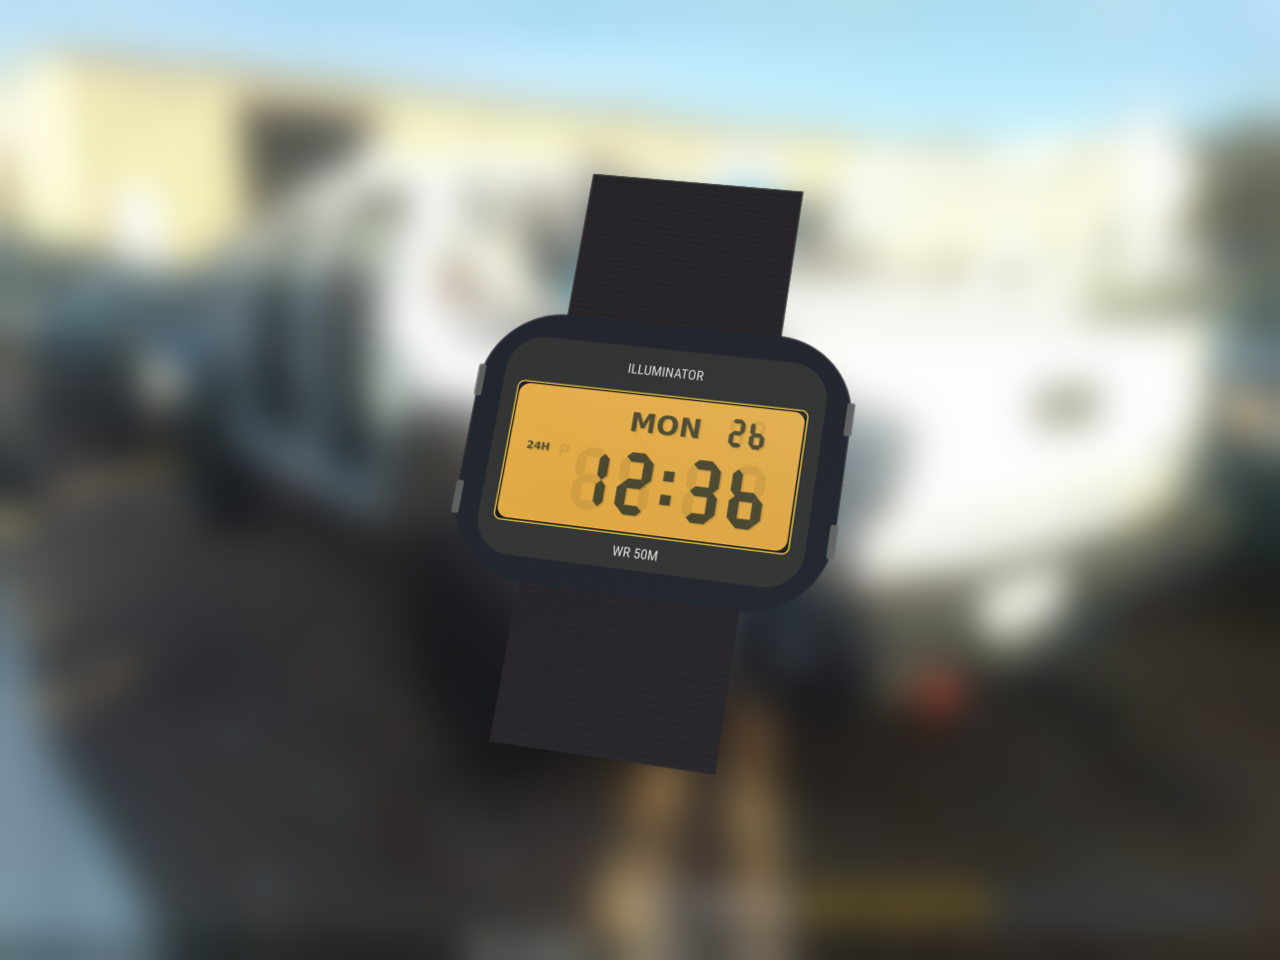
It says 12:36
